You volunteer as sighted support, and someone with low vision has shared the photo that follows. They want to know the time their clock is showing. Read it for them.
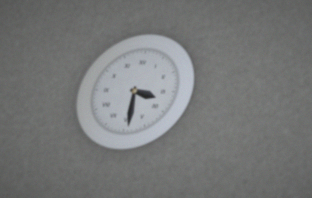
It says 3:29
